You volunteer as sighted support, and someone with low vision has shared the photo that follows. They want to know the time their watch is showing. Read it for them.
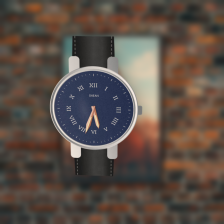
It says 5:33
